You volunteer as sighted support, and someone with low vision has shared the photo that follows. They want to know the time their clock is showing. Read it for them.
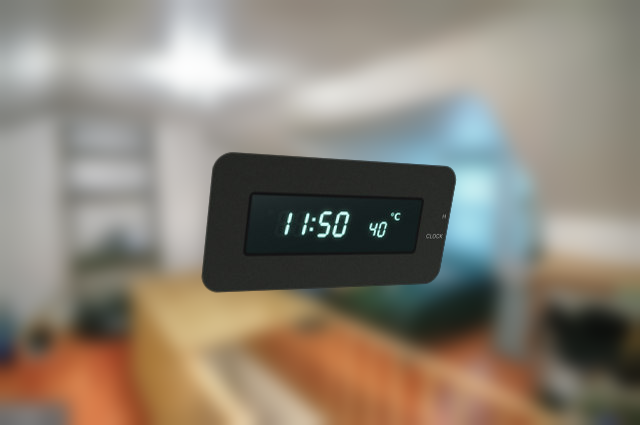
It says 11:50
